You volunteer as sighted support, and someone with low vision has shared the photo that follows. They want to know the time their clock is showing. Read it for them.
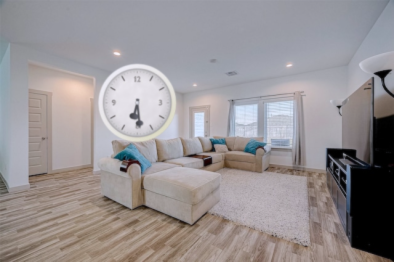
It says 6:29
